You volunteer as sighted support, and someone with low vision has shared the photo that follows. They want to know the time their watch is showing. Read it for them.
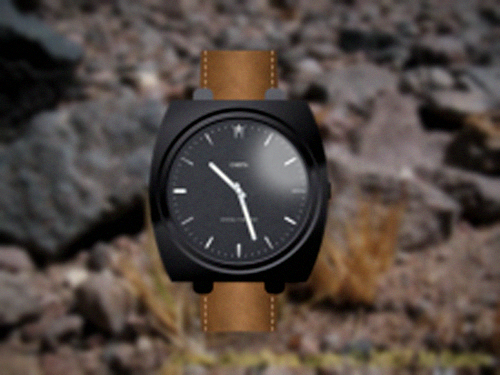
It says 10:27
